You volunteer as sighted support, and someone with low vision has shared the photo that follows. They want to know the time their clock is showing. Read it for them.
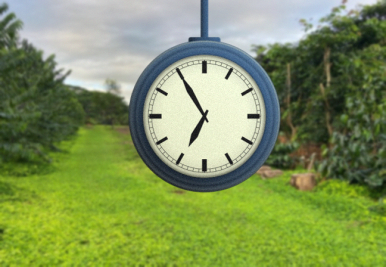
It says 6:55
